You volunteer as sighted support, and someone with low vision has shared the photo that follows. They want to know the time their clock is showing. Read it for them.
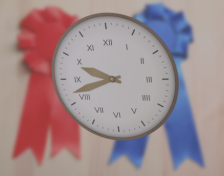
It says 9:42
